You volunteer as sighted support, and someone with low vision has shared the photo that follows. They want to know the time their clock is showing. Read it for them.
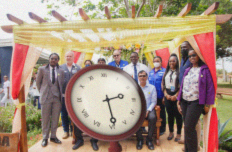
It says 2:29
